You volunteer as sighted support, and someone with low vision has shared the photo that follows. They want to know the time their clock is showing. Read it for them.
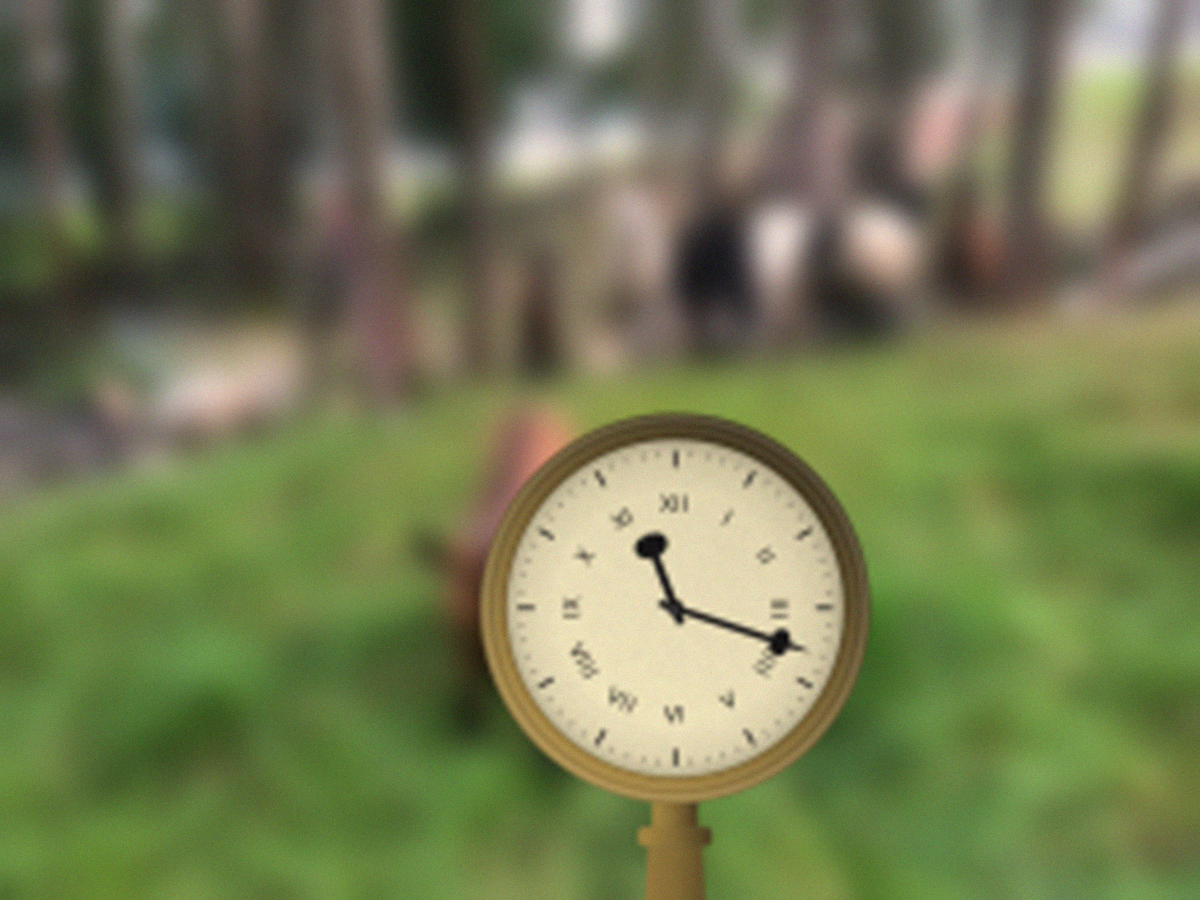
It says 11:18
